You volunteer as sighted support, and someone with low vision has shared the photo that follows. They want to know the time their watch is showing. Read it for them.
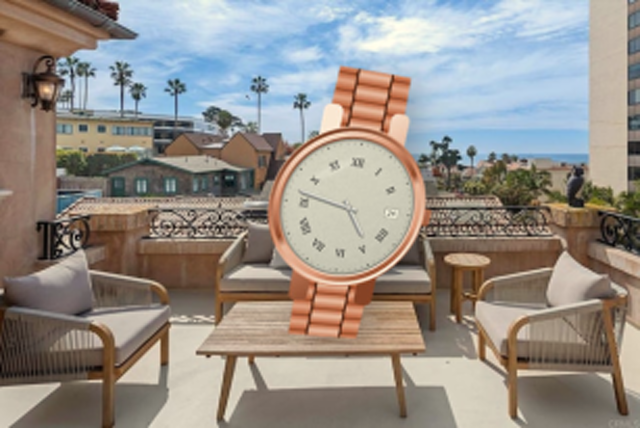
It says 4:47
